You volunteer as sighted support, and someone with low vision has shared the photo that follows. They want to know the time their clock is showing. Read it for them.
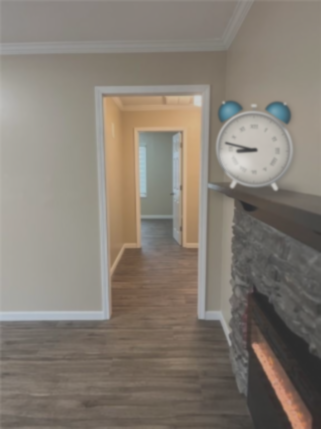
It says 8:47
